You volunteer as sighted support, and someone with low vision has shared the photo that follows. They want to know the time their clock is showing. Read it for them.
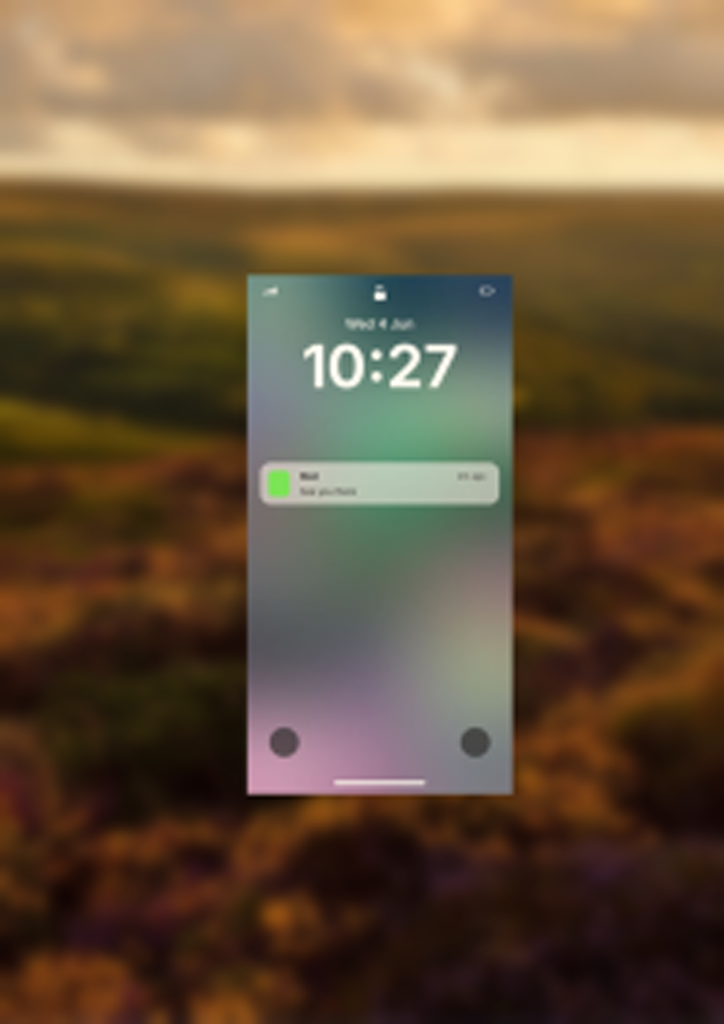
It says 10:27
